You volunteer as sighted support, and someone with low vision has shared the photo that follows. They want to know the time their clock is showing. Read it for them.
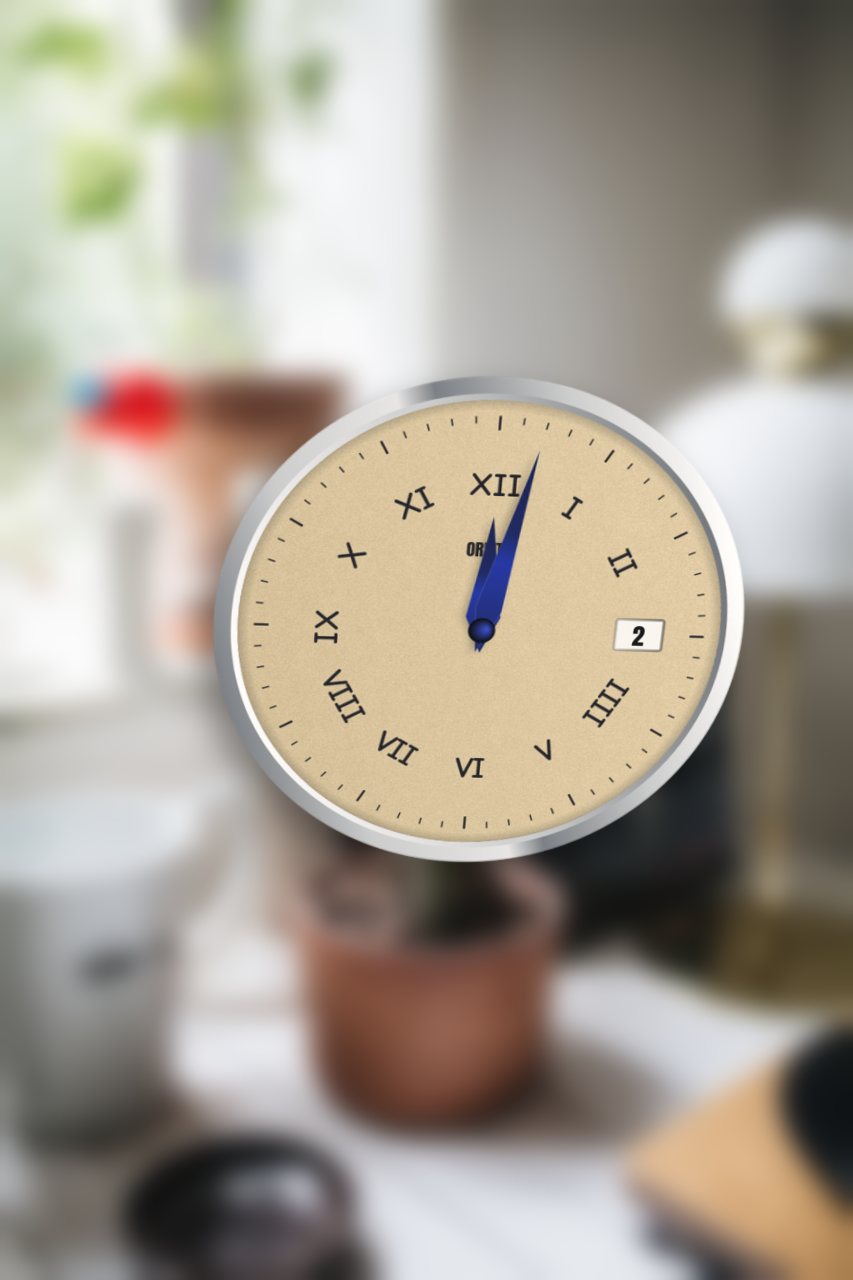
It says 12:02
